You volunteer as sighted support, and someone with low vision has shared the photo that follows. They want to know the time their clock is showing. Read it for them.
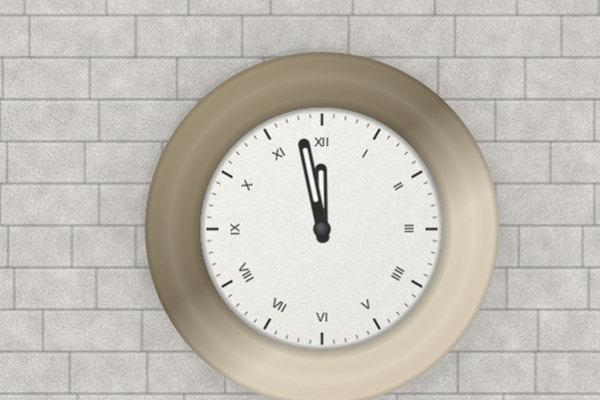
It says 11:58
